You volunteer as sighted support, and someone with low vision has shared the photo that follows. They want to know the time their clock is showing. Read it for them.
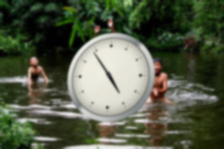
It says 4:54
